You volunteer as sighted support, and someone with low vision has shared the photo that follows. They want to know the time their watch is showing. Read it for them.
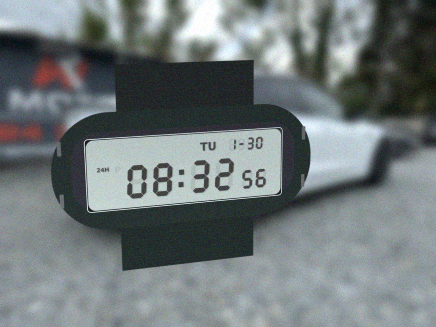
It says 8:32:56
